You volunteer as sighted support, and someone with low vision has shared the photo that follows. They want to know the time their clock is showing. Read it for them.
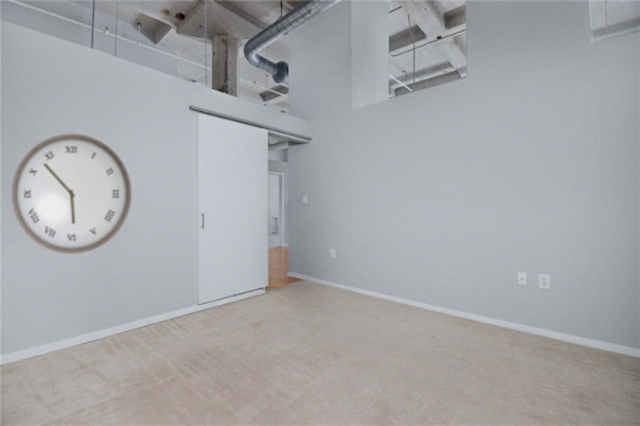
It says 5:53
